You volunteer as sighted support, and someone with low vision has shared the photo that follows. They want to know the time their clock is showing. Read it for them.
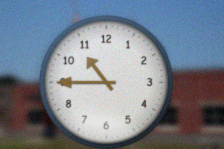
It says 10:45
